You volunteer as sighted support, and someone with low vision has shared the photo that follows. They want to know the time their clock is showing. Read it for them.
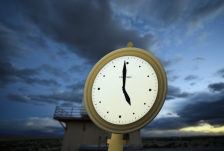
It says 4:59
